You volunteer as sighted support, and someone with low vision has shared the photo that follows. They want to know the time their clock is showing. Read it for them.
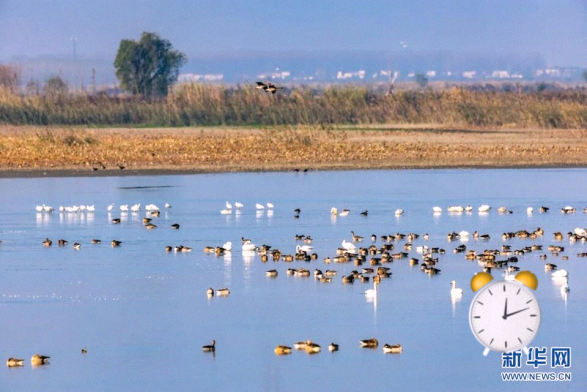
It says 12:12
